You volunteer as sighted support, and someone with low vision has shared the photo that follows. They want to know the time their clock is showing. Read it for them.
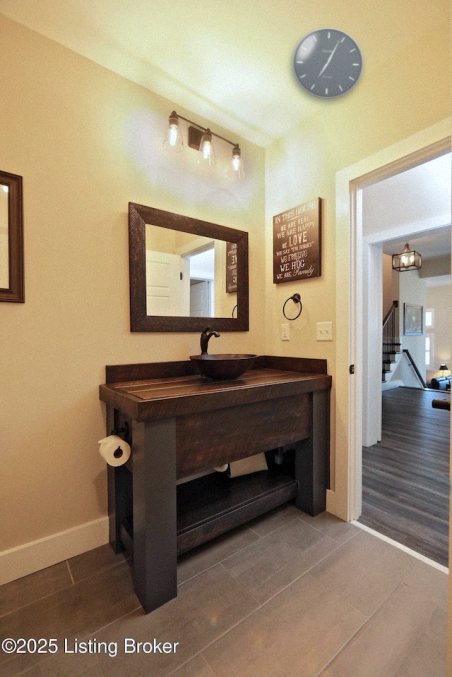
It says 7:04
